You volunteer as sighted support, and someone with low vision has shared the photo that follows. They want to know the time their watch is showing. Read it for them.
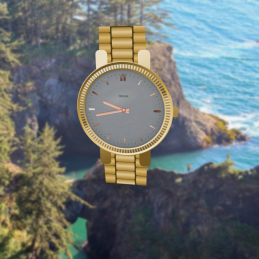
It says 9:43
